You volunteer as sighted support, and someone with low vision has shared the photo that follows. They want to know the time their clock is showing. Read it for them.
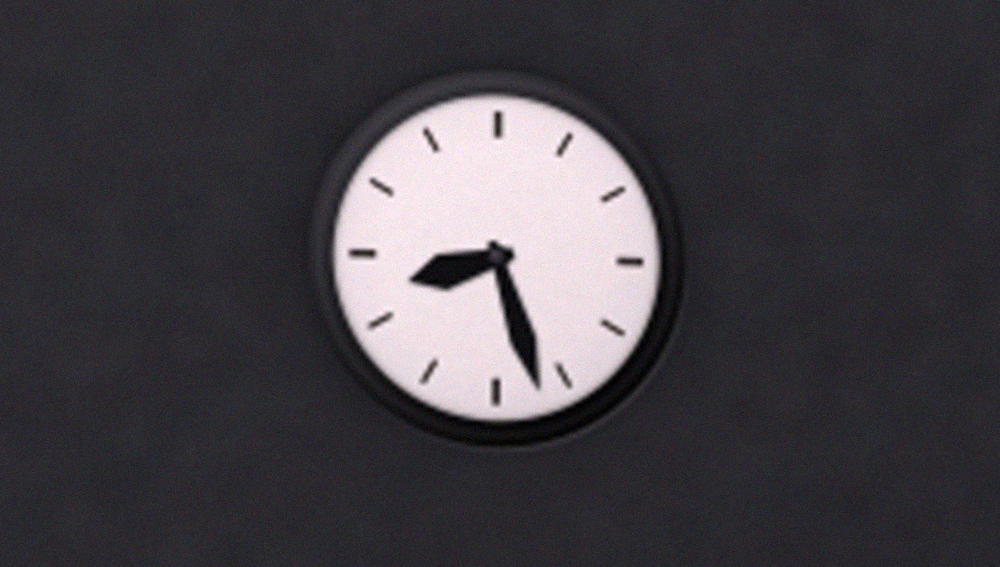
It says 8:27
